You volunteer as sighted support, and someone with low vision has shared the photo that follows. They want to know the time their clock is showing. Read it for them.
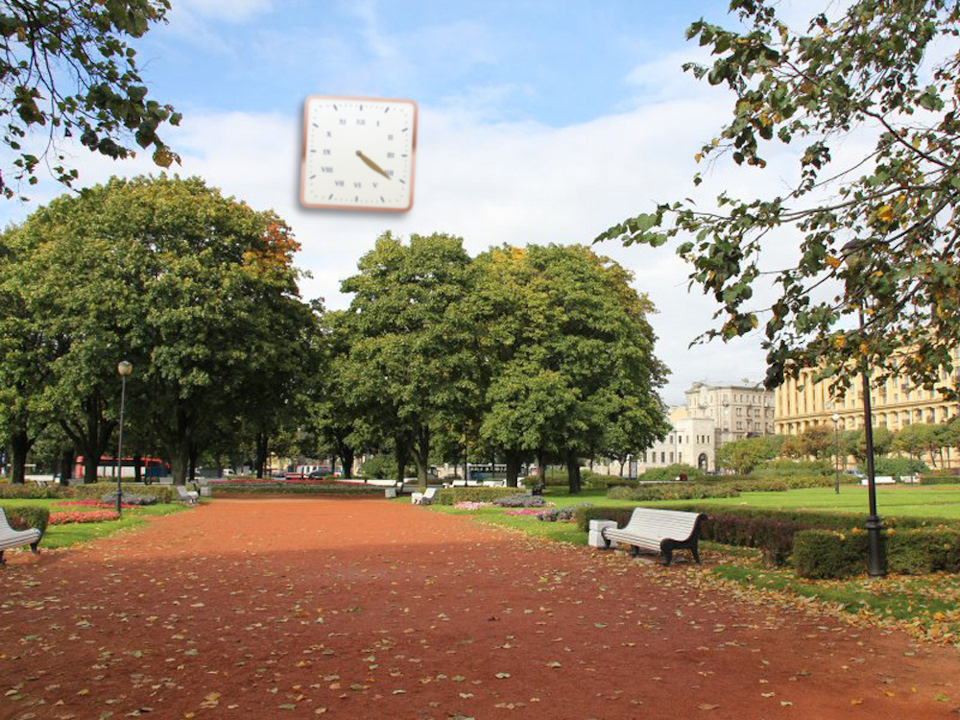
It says 4:21
